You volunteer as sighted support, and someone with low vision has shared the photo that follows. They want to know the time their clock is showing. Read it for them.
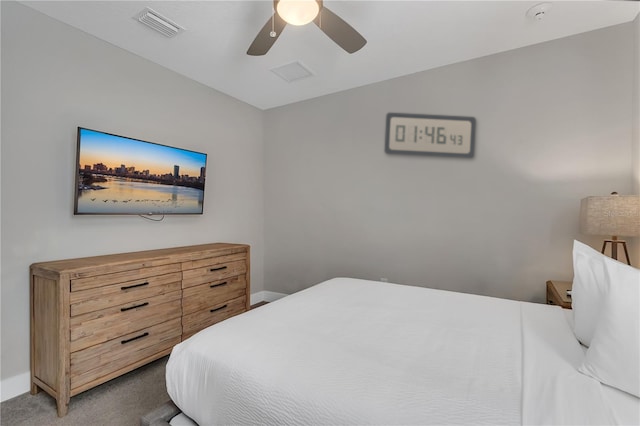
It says 1:46
